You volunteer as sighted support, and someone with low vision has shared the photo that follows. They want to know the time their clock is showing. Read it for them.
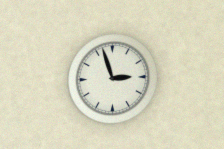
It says 2:57
